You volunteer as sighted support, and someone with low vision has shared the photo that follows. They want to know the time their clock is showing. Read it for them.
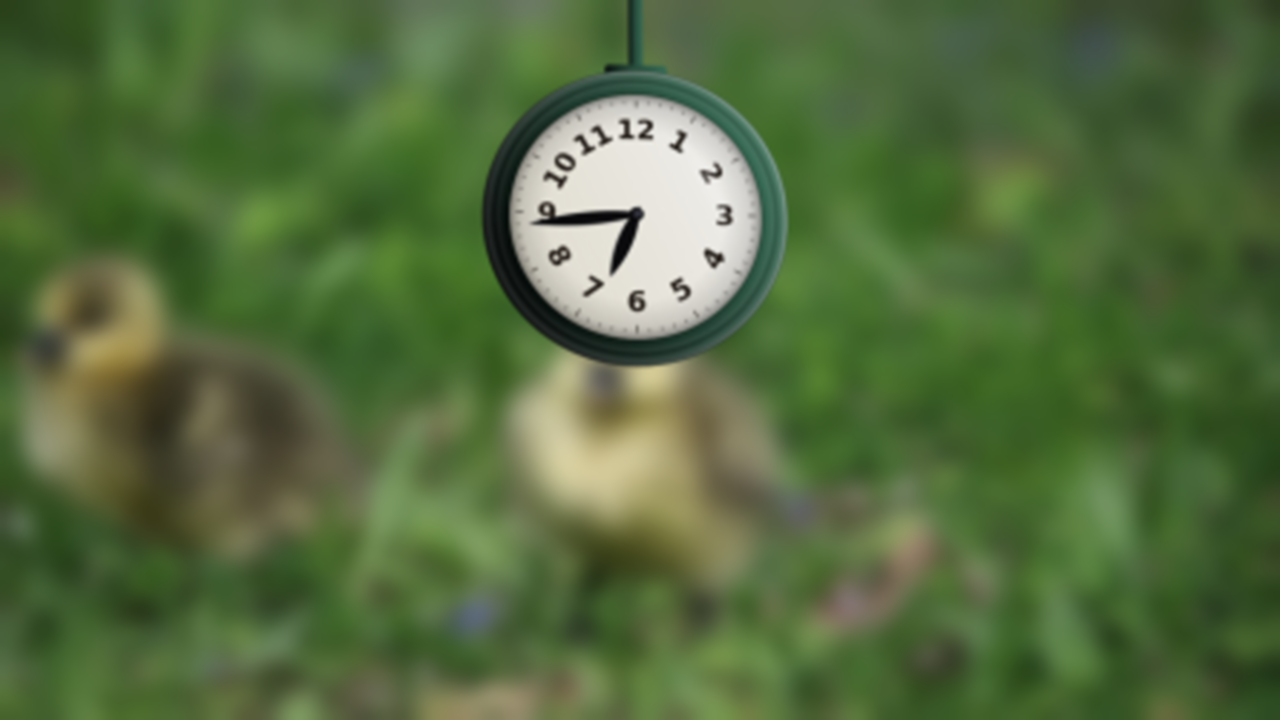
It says 6:44
